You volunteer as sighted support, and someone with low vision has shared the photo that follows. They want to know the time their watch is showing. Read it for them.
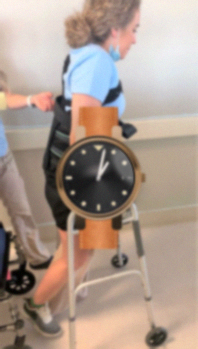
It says 1:02
